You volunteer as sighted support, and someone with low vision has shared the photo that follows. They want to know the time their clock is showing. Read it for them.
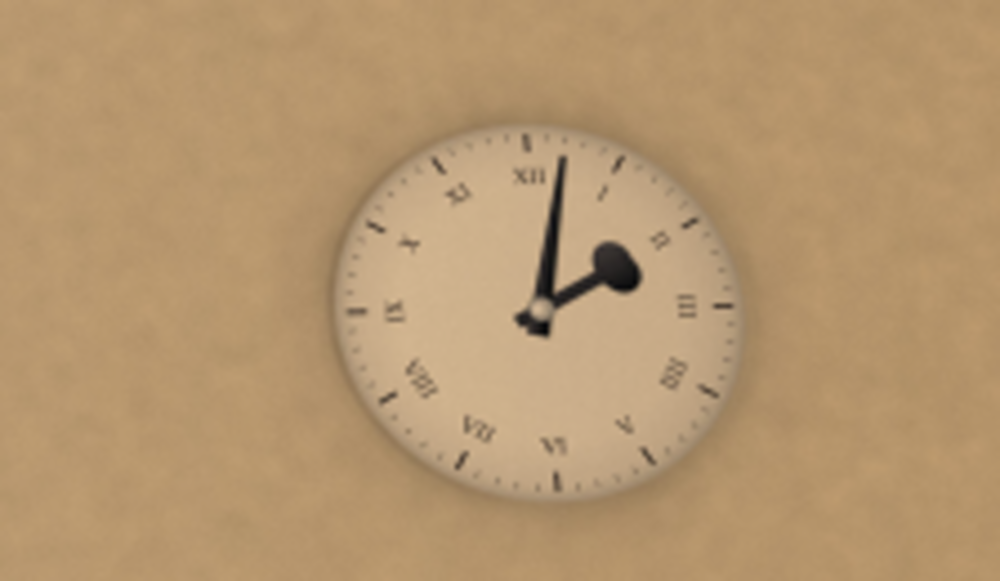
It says 2:02
